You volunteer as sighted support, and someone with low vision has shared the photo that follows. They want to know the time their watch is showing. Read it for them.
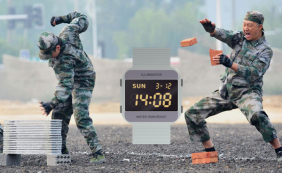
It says 14:08
